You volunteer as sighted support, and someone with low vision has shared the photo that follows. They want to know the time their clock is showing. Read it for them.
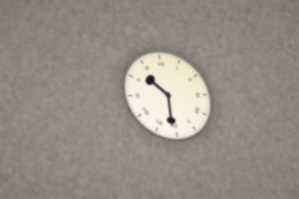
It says 10:31
